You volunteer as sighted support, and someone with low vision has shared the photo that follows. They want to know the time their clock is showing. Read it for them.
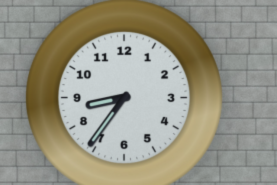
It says 8:36
